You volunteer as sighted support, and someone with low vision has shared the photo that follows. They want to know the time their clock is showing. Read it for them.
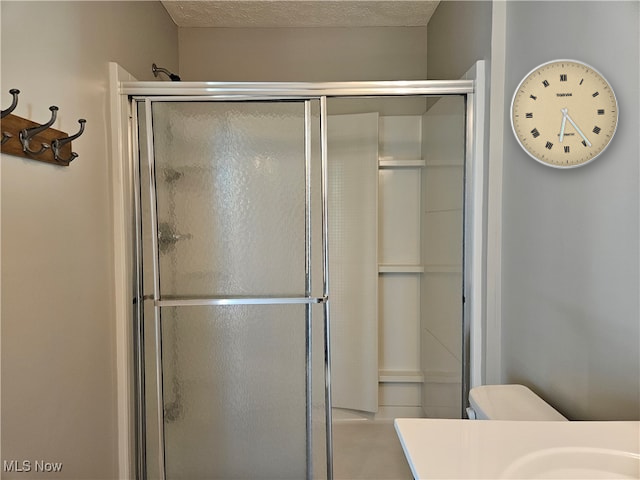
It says 6:24
